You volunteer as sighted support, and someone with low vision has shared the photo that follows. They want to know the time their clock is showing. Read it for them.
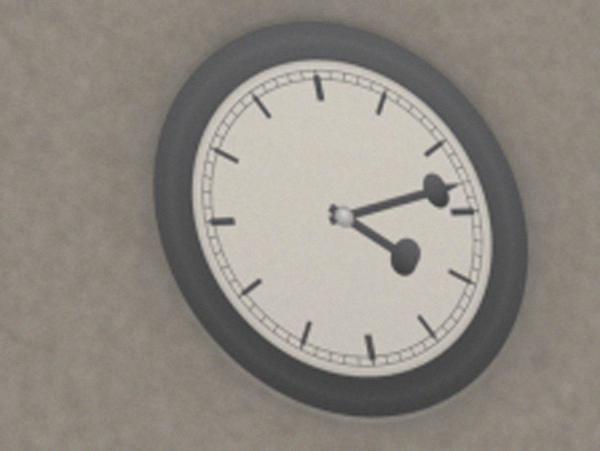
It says 4:13
